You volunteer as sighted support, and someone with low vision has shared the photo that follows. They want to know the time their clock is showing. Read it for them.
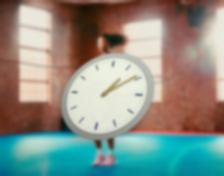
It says 1:09
